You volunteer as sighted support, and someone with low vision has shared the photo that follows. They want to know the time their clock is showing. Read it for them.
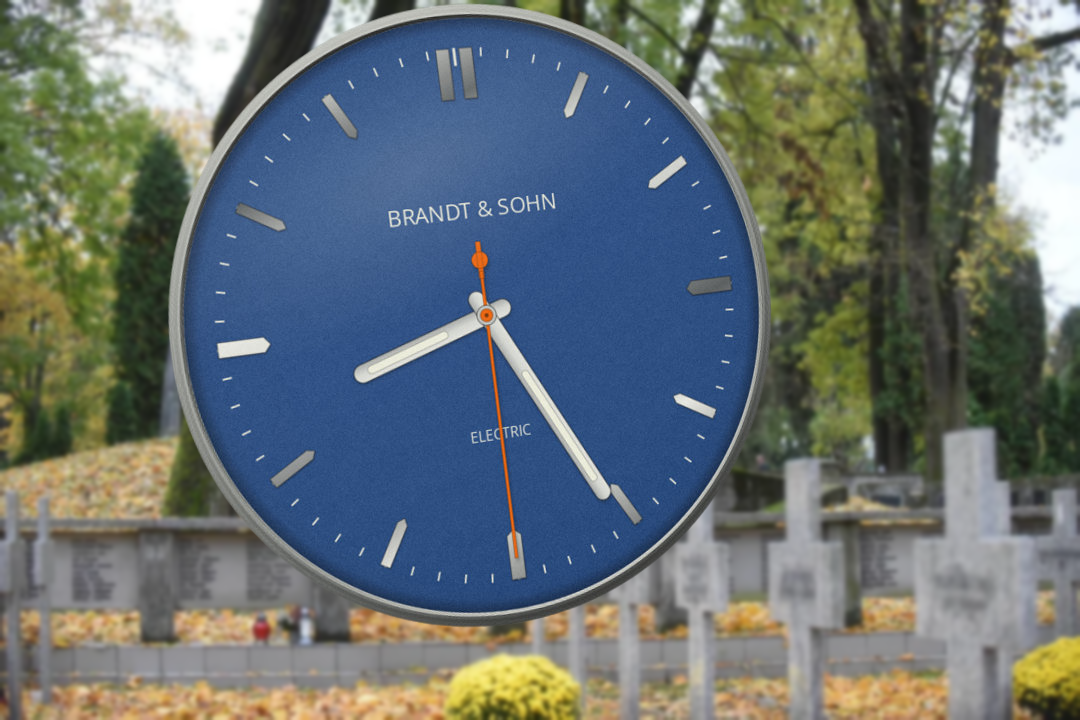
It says 8:25:30
